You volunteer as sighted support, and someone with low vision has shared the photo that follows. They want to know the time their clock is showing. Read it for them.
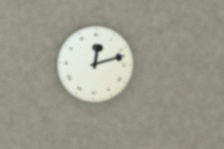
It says 12:12
